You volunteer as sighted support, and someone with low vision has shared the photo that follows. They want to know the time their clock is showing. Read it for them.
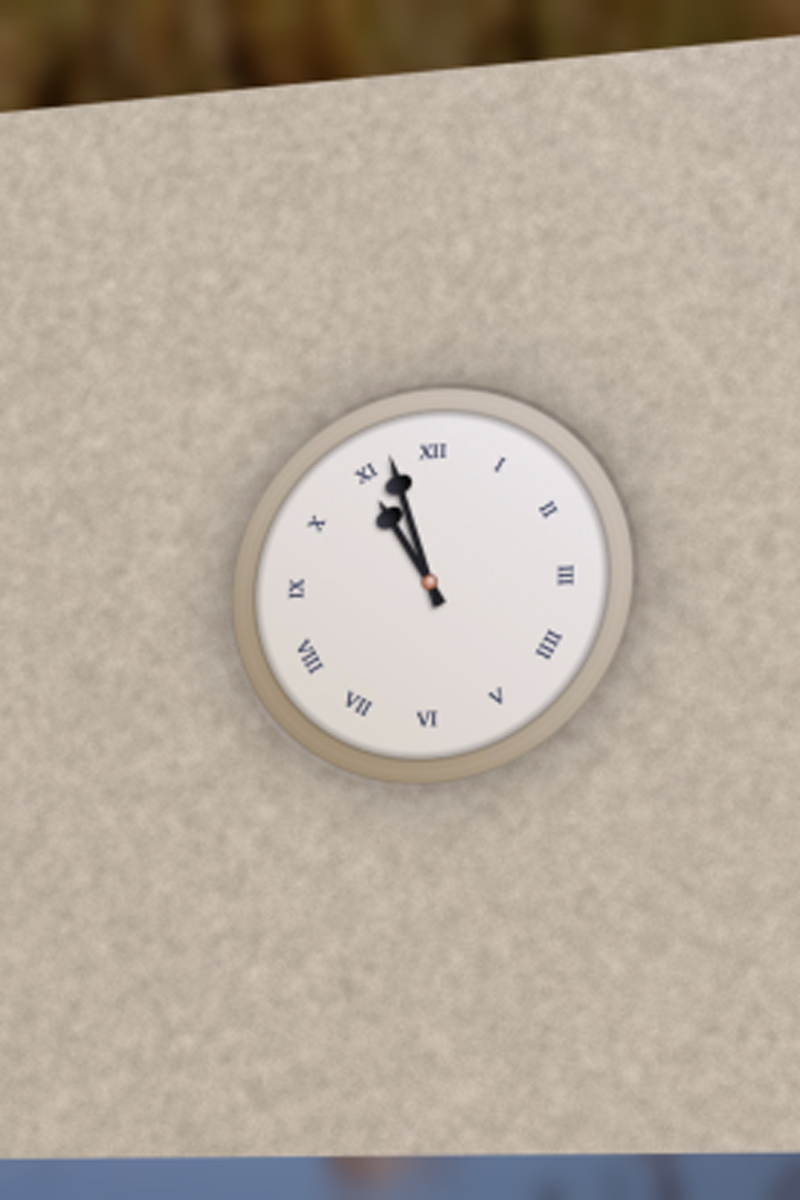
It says 10:57
